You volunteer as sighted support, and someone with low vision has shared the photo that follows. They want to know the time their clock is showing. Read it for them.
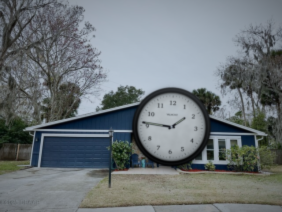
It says 1:46
